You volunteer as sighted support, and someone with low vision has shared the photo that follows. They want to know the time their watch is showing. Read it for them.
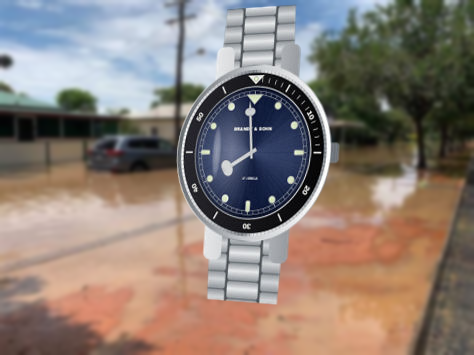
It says 7:59
